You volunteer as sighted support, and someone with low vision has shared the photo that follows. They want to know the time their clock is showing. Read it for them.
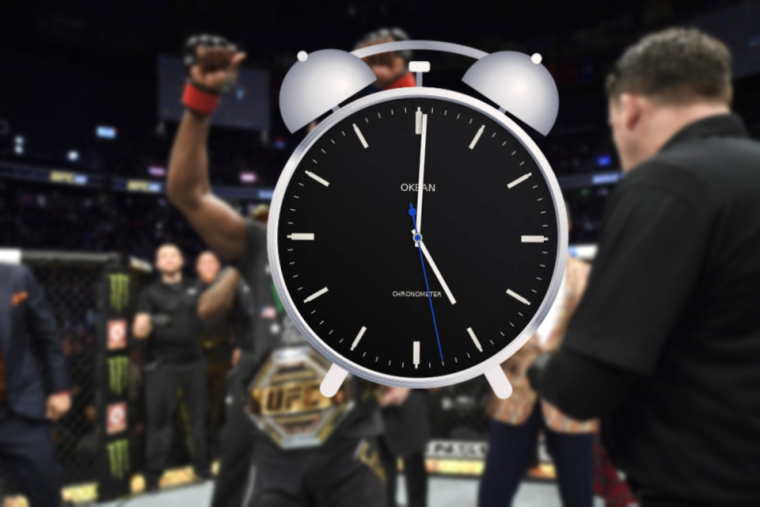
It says 5:00:28
